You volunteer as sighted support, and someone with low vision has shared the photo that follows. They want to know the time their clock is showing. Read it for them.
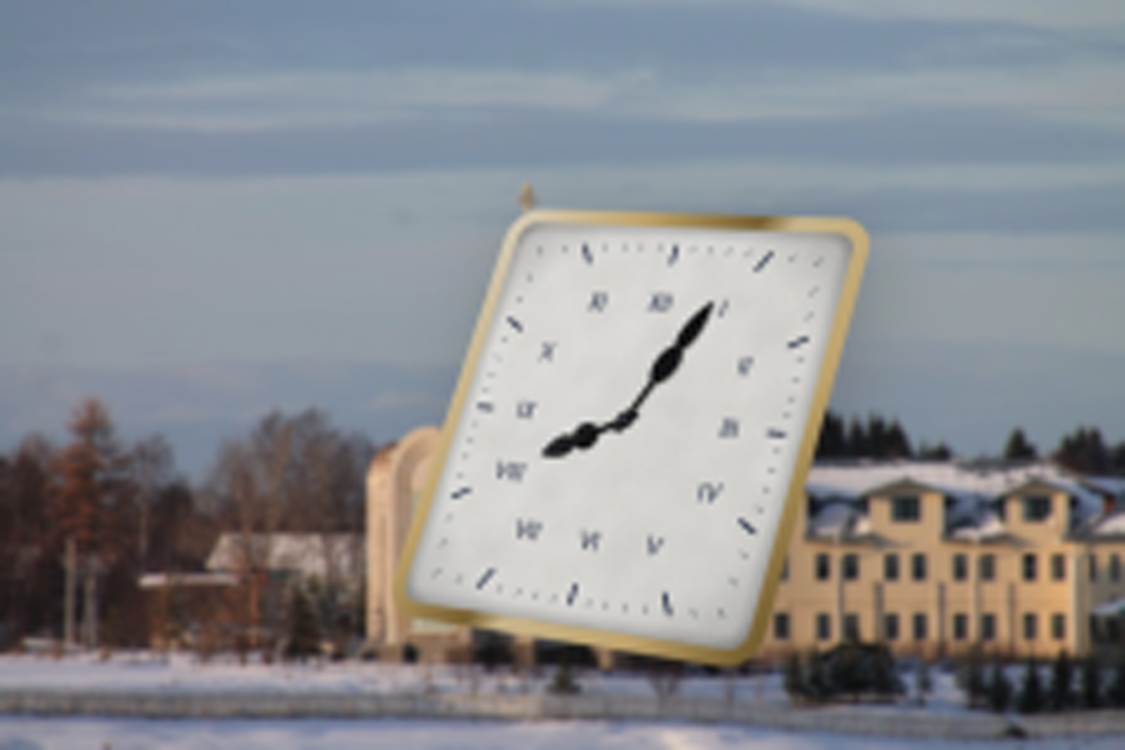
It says 8:04
